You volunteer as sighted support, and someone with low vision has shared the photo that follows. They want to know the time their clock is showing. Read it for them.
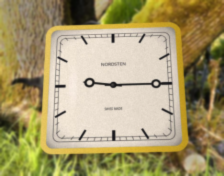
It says 9:15
